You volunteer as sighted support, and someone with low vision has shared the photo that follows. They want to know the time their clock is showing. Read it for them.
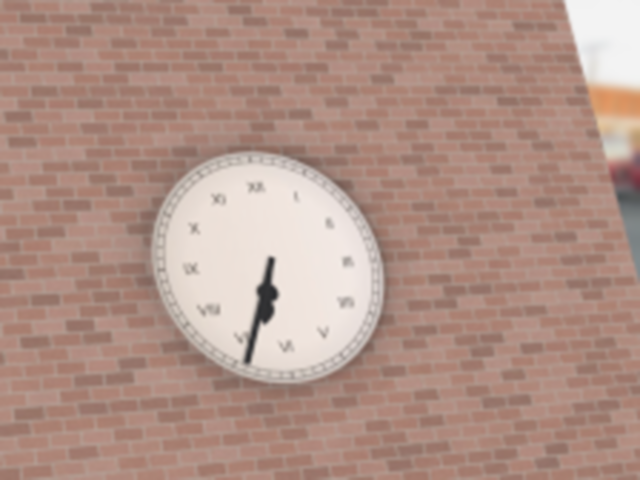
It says 6:34
